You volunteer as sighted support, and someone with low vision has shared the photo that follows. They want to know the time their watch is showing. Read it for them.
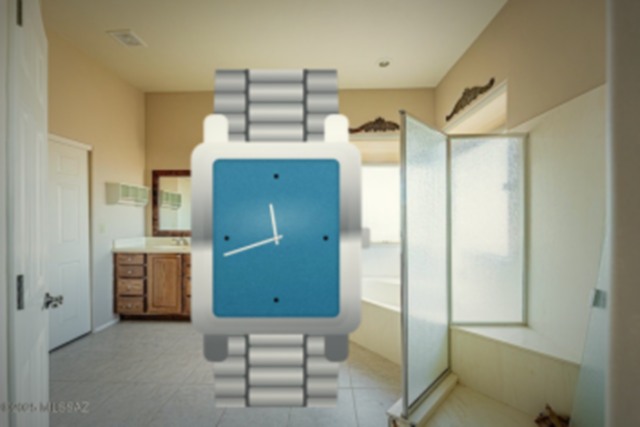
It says 11:42
